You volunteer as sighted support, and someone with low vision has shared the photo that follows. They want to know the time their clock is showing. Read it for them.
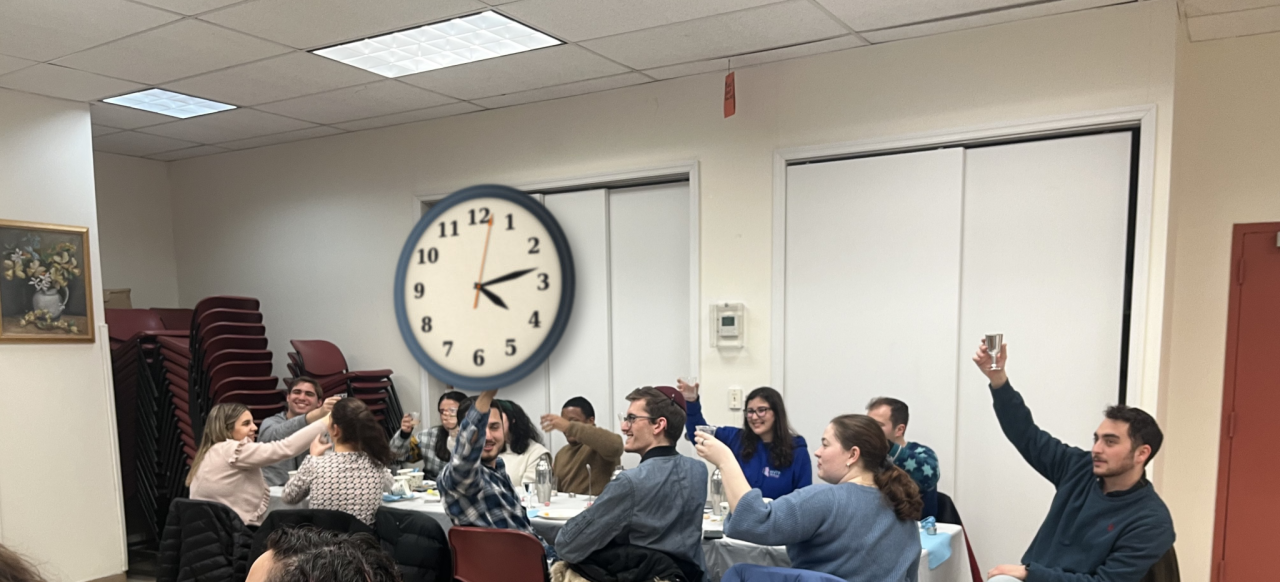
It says 4:13:02
